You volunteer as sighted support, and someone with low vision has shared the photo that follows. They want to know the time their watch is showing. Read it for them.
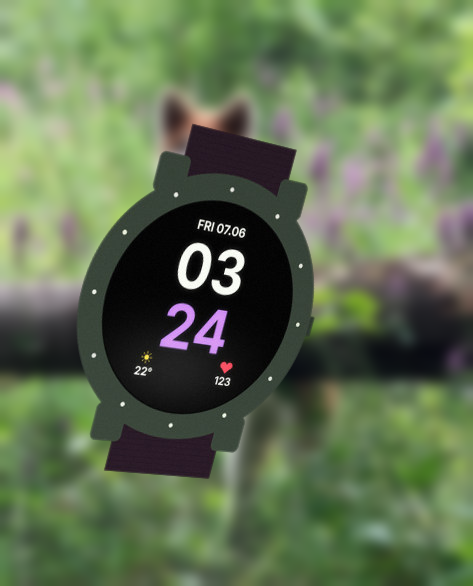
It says 3:24
